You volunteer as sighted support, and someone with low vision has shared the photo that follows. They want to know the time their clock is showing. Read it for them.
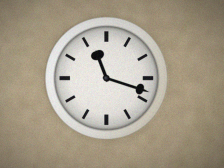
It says 11:18
